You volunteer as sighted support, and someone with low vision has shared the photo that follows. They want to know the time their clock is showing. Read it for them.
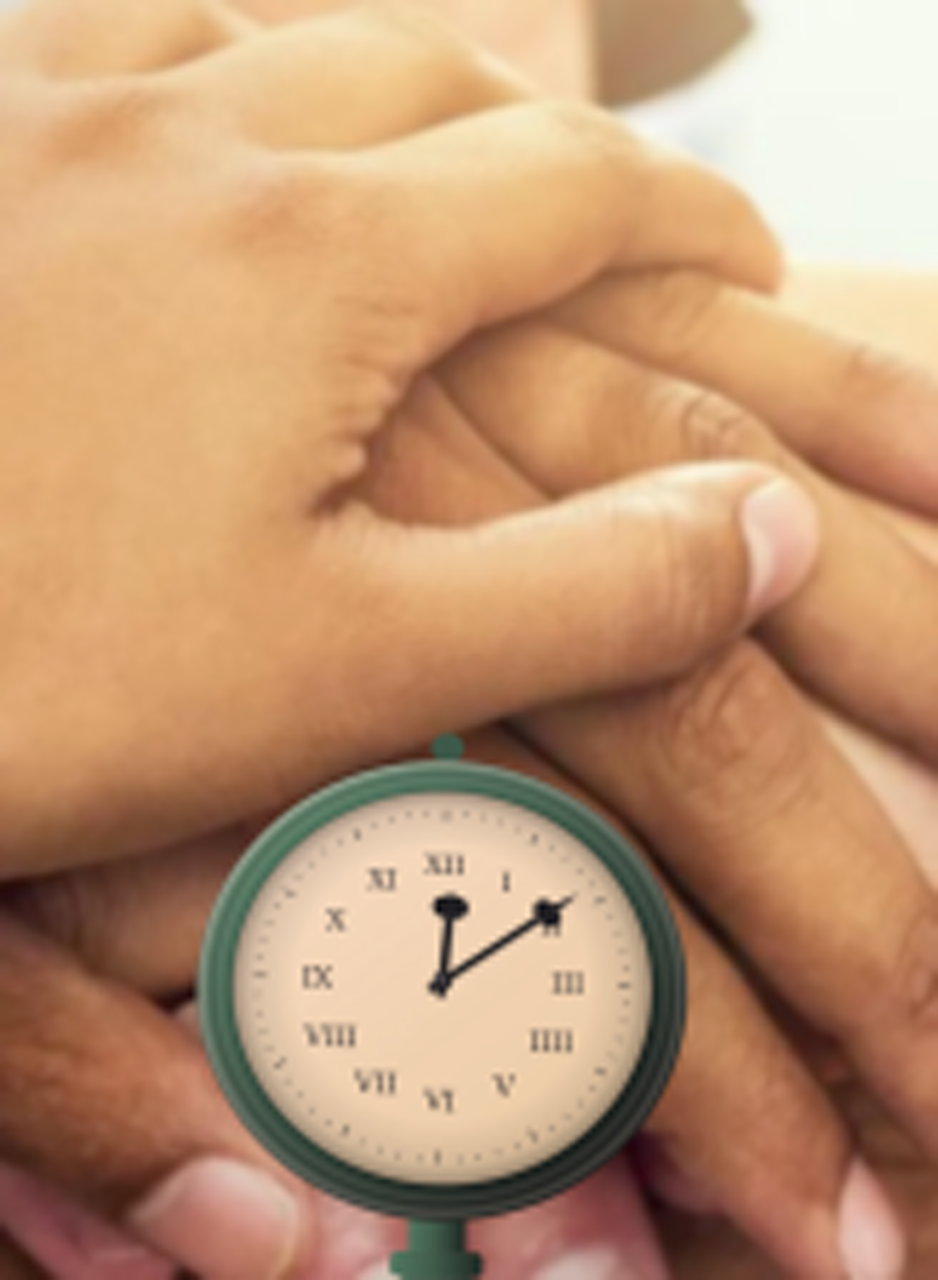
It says 12:09
